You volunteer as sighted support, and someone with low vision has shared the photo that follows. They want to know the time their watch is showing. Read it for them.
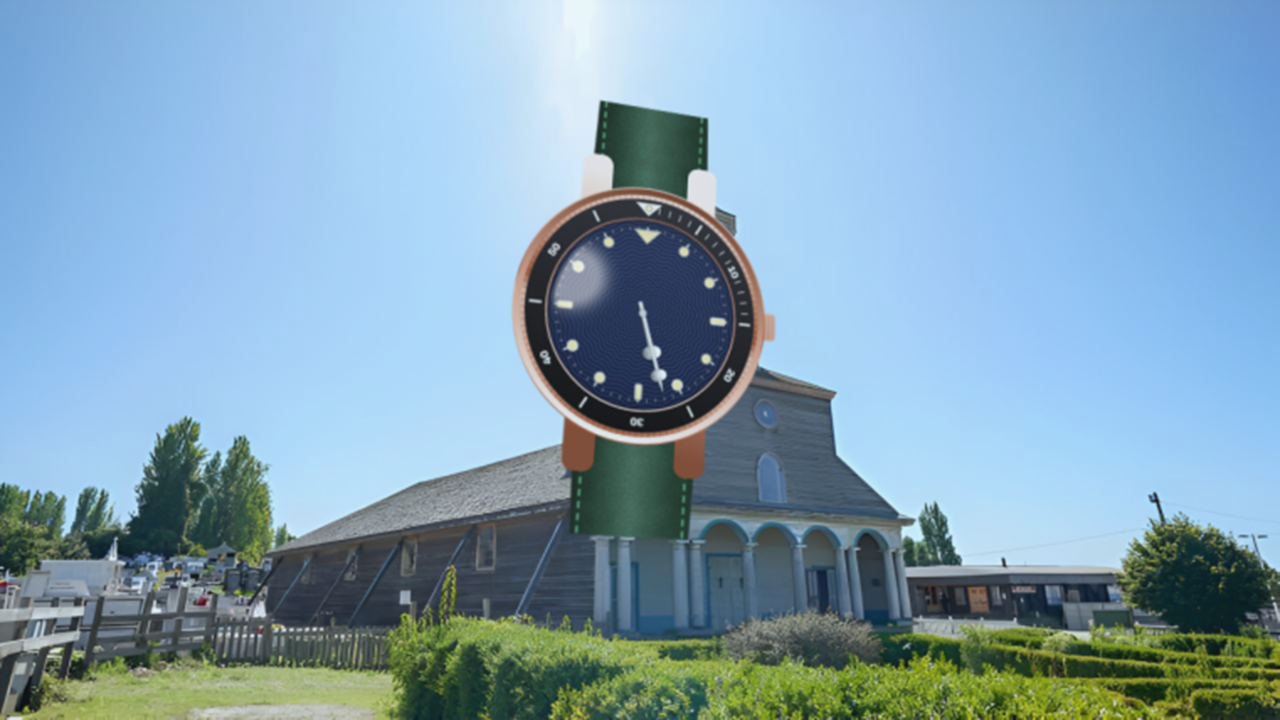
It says 5:27
